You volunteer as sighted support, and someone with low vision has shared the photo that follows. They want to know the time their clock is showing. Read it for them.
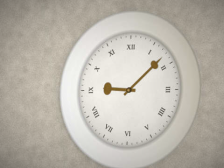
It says 9:08
